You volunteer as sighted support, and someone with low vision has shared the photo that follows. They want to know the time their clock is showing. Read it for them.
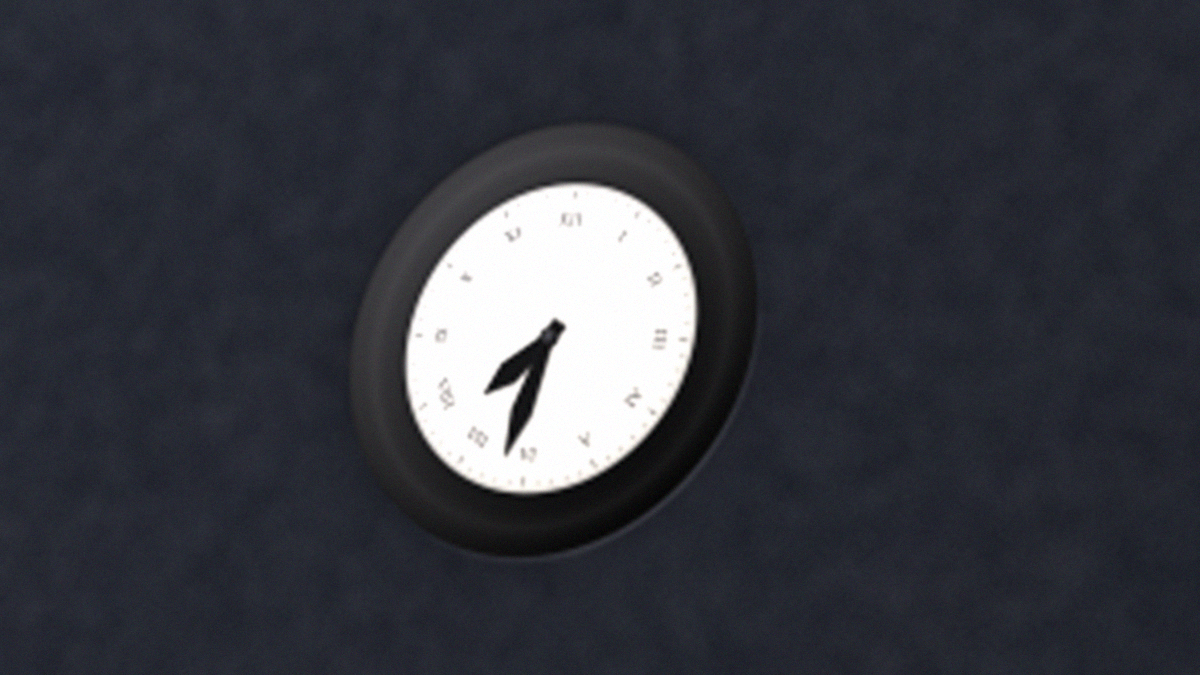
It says 7:32
